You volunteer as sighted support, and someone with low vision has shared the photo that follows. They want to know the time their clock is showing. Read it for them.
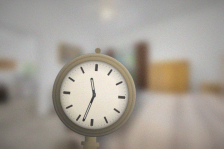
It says 11:33
